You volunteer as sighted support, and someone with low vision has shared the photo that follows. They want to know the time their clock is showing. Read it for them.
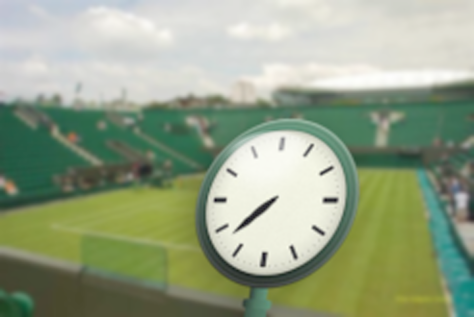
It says 7:38
